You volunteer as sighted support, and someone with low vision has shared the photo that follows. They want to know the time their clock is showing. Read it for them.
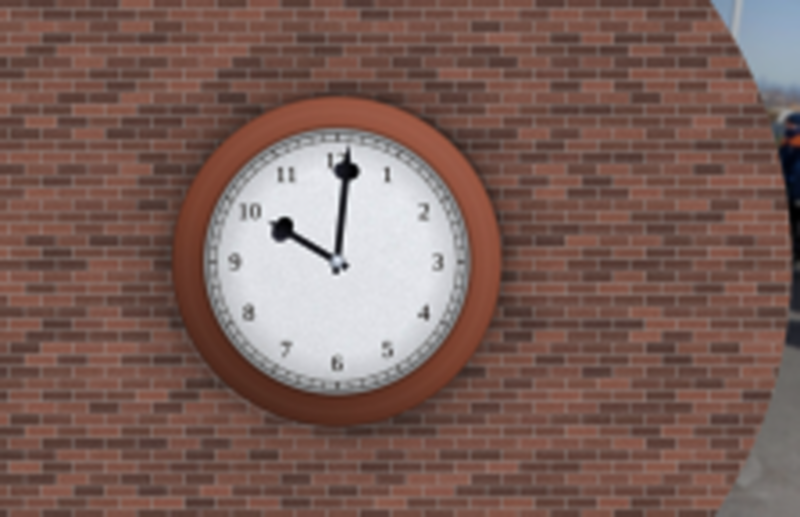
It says 10:01
